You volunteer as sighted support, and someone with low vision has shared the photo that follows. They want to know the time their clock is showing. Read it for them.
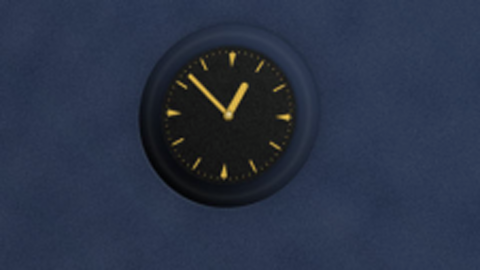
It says 12:52
